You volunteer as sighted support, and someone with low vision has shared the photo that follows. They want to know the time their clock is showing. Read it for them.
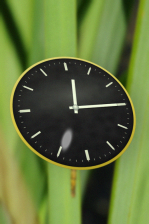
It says 12:15
